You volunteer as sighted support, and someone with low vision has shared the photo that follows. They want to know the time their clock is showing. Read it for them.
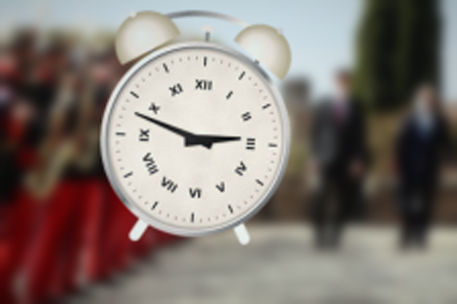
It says 2:48
